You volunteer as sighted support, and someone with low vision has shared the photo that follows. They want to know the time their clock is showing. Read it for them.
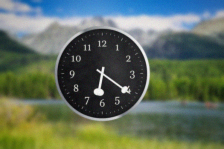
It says 6:21
